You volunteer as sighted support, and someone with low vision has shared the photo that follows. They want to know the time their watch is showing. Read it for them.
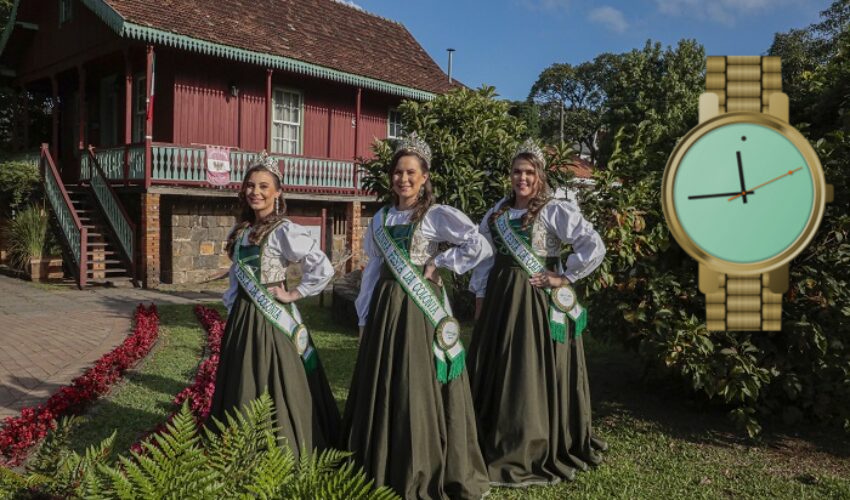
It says 11:44:11
